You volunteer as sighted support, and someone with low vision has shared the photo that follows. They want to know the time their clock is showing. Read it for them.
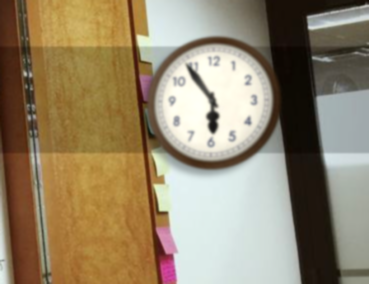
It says 5:54
